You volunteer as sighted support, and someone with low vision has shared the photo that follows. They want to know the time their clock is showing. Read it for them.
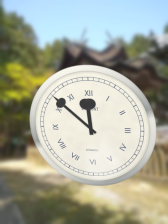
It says 11:52
